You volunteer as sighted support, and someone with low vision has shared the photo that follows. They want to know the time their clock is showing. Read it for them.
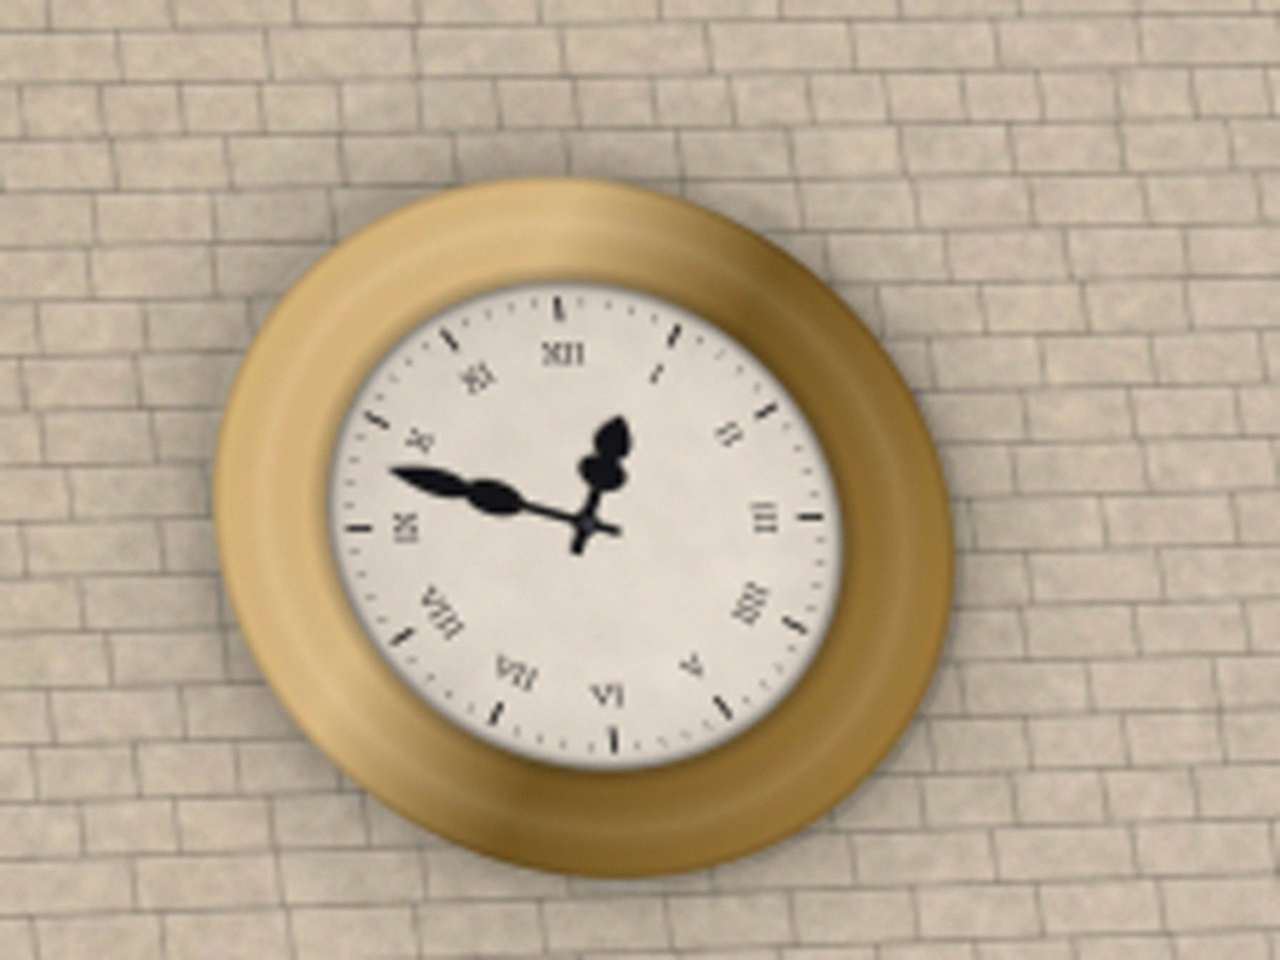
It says 12:48
